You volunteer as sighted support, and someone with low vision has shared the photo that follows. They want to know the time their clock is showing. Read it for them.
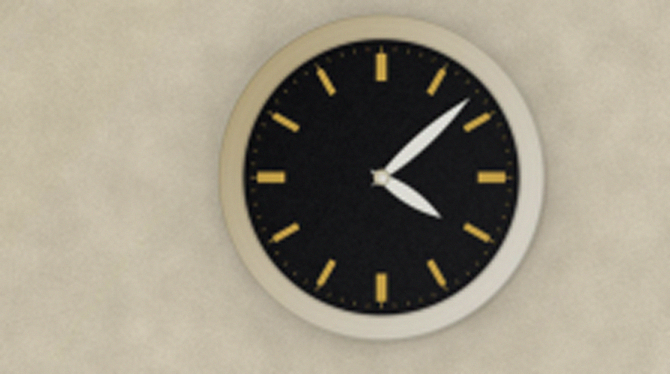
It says 4:08
